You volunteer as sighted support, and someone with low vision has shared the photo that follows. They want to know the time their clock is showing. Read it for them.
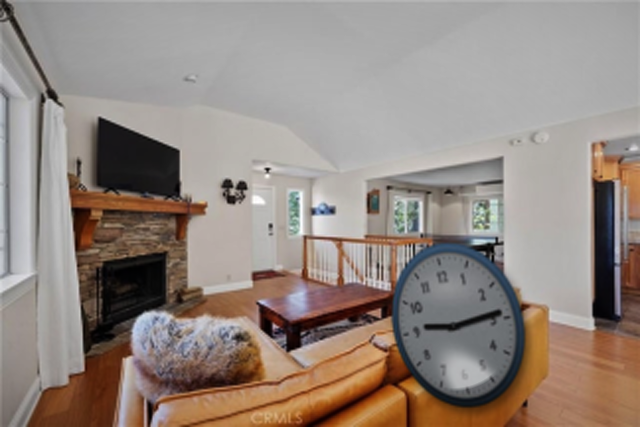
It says 9:14
